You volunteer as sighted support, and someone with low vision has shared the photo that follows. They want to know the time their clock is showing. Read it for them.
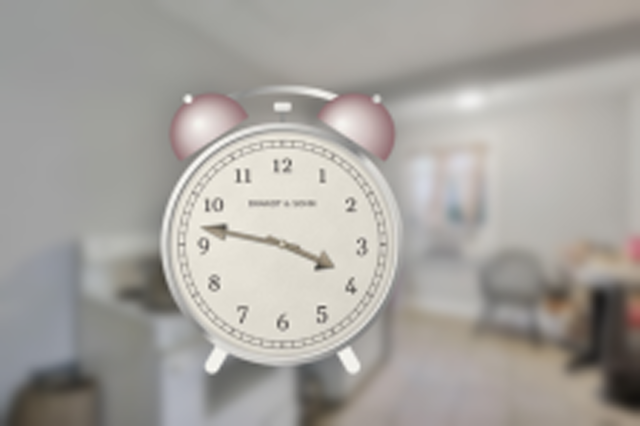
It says 3:47
